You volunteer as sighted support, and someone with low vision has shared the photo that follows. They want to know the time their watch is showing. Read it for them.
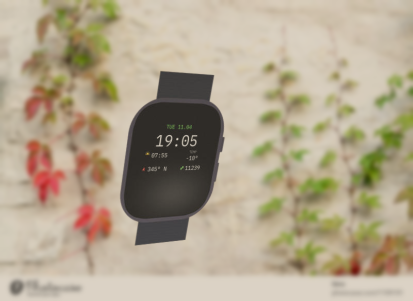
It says 19:05
